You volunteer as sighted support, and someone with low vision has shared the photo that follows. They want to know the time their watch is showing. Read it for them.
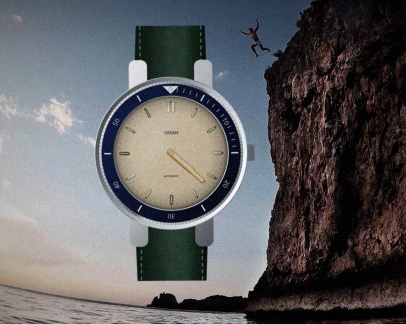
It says 4:22
